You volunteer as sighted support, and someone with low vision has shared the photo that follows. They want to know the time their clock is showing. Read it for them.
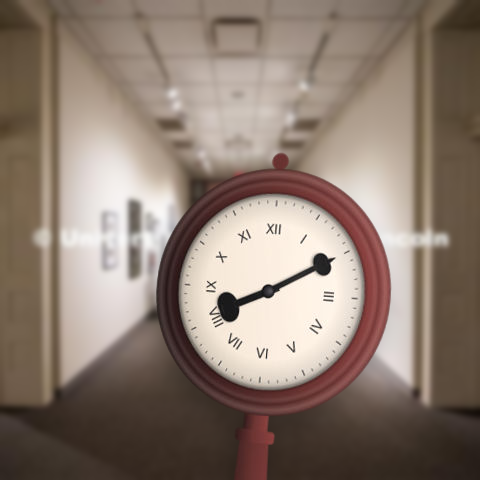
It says 8:10
